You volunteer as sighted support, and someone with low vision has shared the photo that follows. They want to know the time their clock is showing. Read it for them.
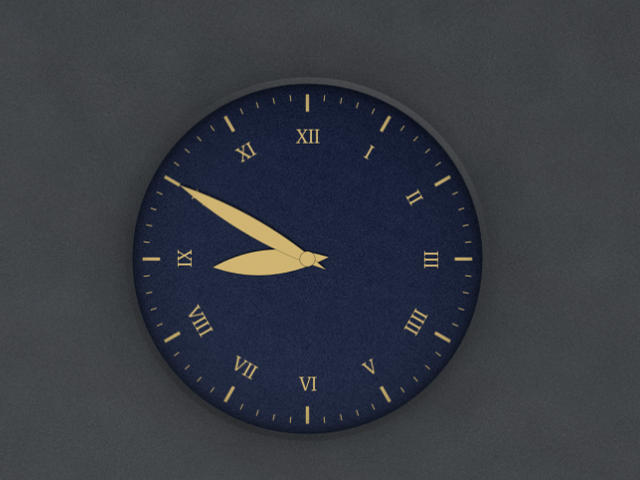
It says 8:50
